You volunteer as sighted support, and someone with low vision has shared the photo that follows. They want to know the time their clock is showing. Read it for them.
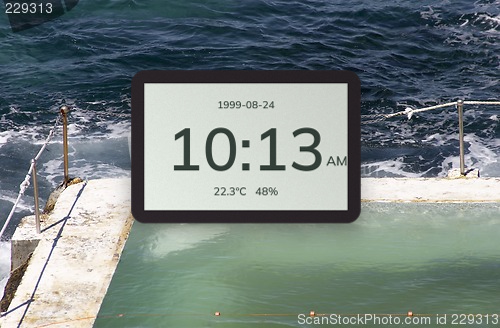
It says 10:13
